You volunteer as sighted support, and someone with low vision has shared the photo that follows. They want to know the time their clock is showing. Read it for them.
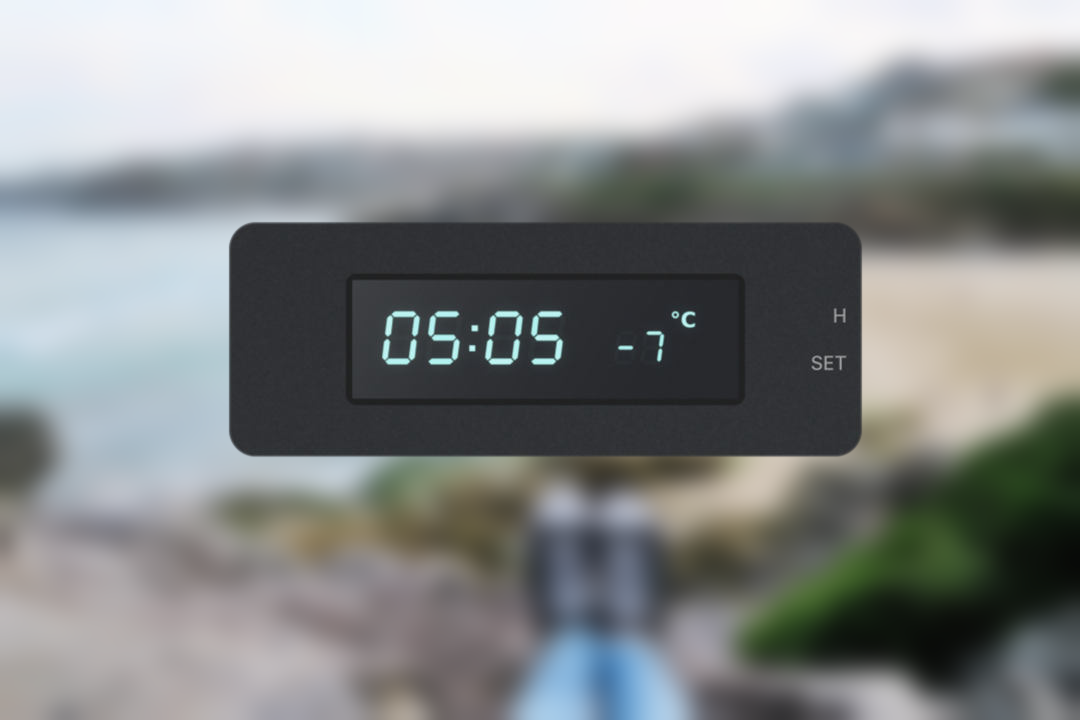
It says 5:05
